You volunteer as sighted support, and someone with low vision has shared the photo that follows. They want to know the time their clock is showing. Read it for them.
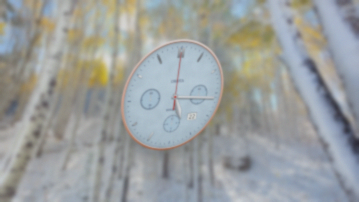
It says 5:16
